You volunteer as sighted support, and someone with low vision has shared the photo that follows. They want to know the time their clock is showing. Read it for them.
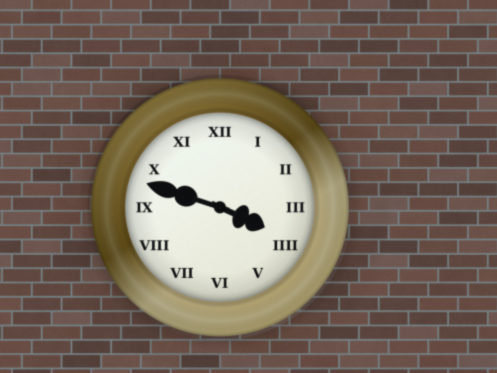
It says 3:48
